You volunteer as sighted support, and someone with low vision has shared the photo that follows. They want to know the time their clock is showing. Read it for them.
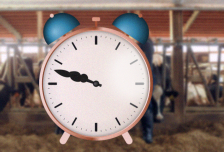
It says 9:48
